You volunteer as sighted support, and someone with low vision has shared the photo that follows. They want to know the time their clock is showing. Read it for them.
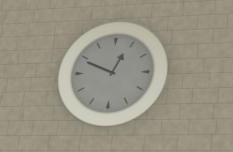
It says 12:49
